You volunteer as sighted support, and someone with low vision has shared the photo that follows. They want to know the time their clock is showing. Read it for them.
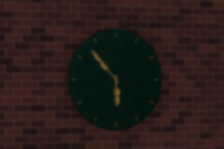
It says 5:53
